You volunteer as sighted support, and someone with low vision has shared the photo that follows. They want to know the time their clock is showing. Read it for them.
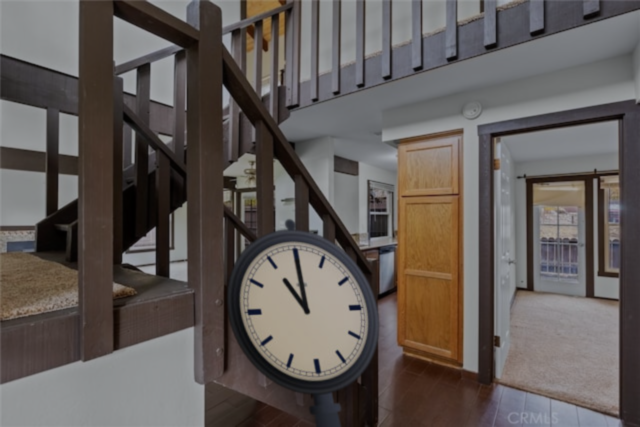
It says 11:00
